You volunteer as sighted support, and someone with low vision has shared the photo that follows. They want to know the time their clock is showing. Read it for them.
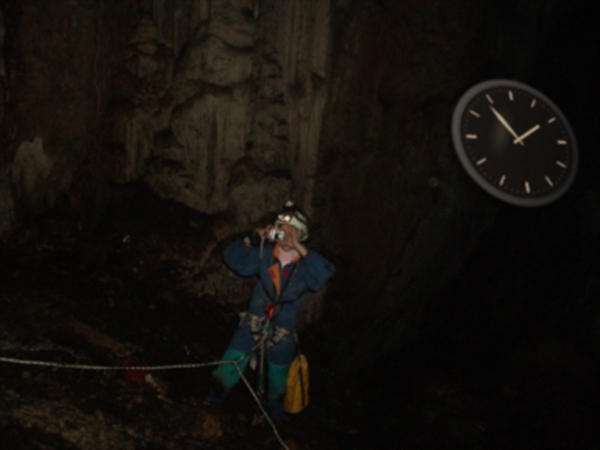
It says 1:54
